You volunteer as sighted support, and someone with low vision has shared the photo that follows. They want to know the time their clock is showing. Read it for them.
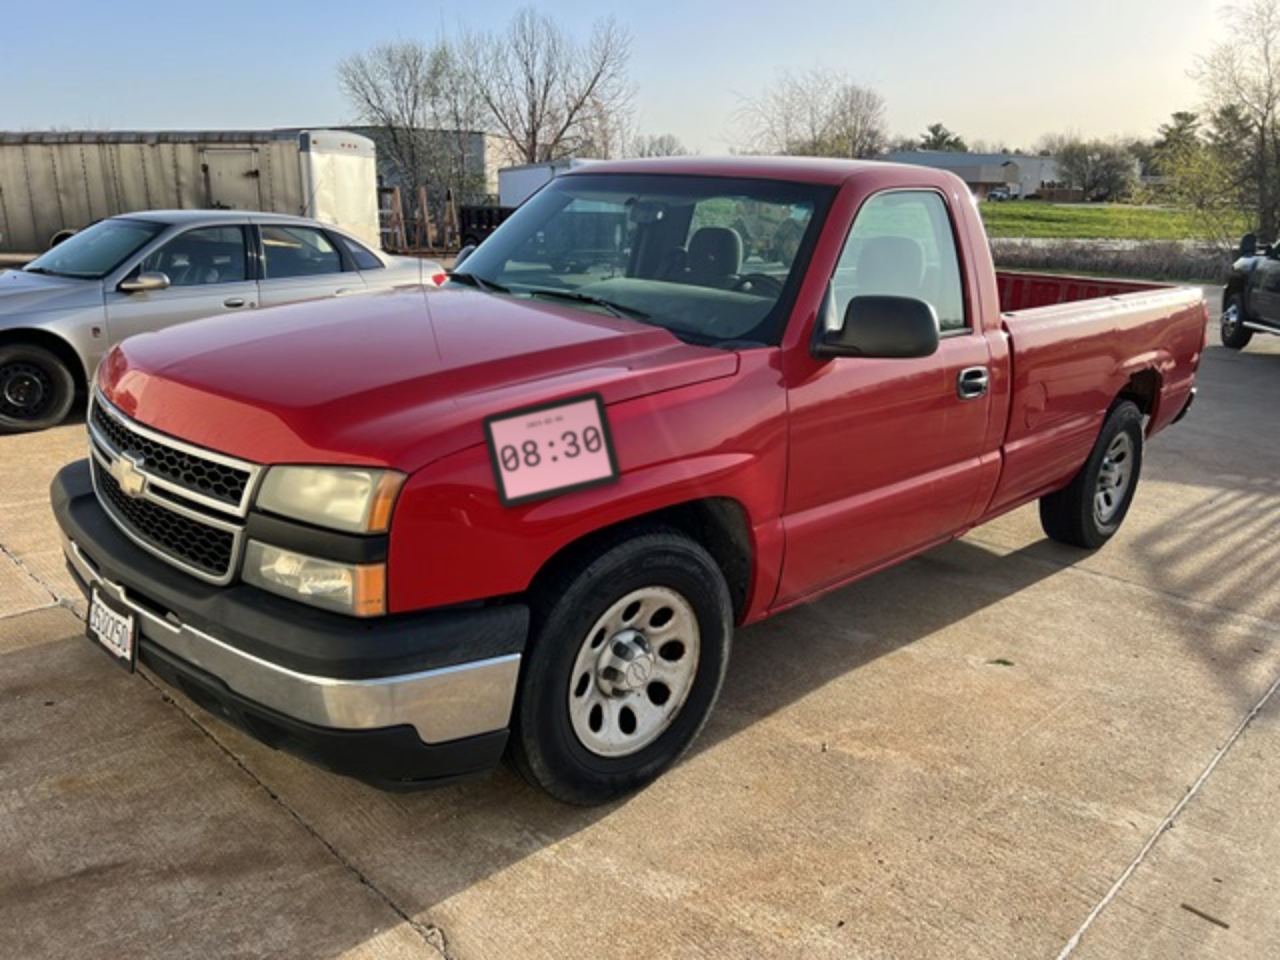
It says 8:30
